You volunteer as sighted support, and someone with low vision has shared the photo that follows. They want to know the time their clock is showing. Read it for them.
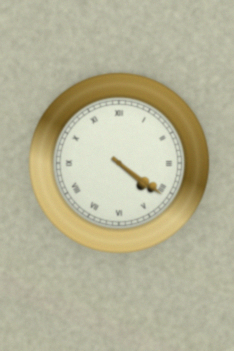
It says 4:21
